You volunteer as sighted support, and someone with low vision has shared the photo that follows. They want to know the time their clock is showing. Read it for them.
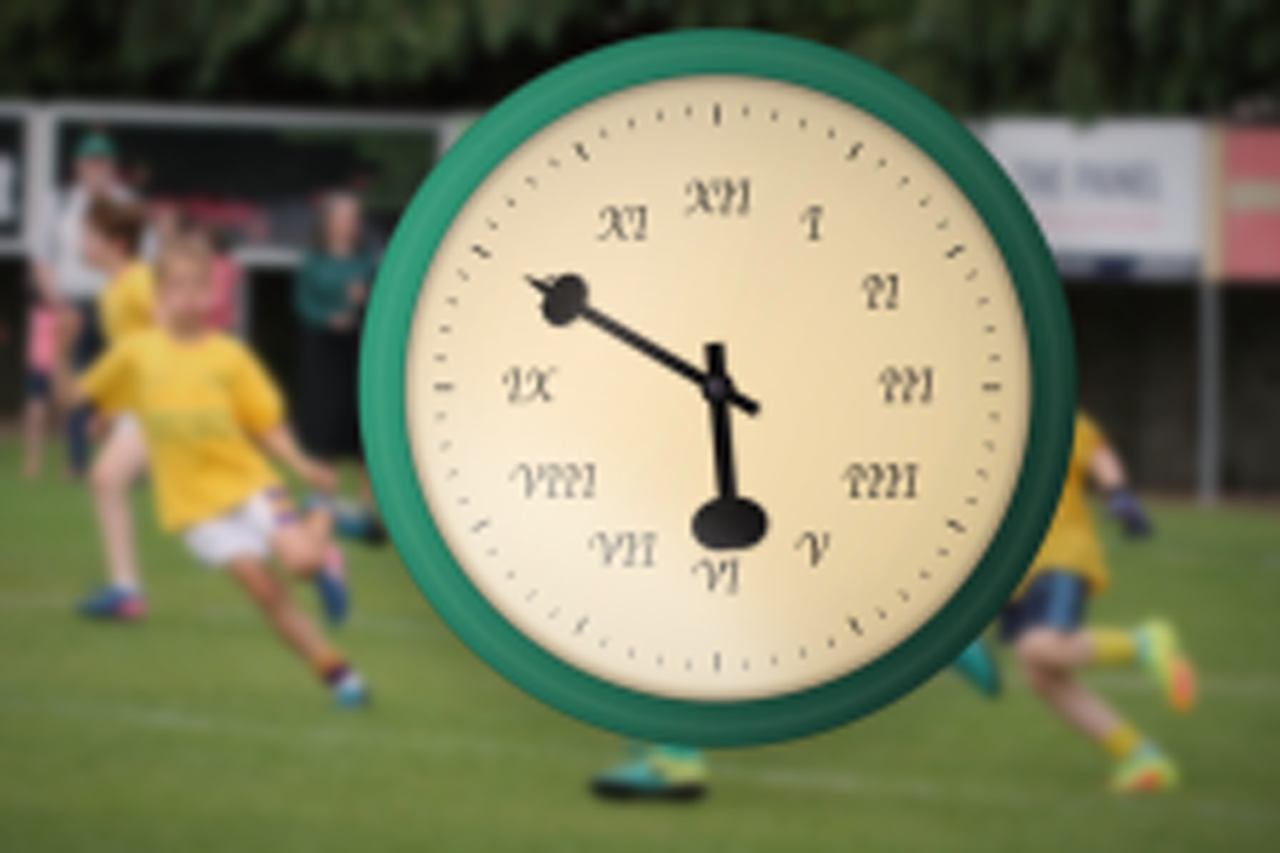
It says 5:50
